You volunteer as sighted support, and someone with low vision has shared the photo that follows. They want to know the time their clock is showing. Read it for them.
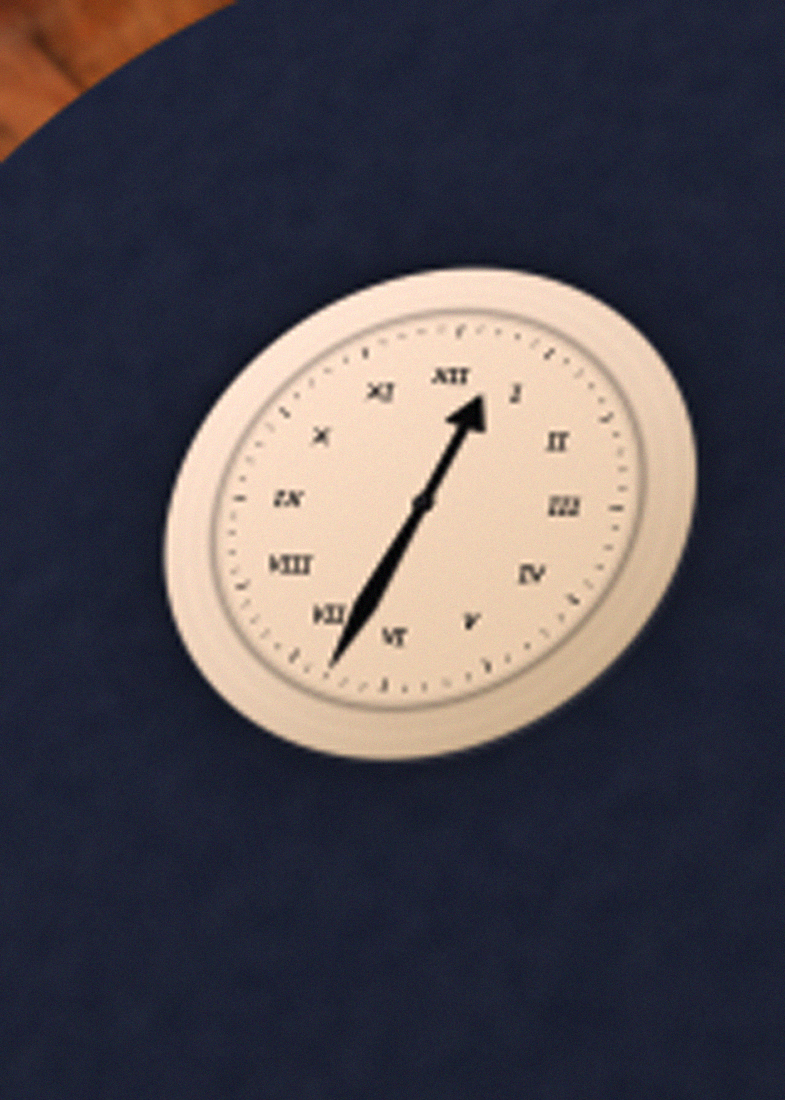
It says 12:33
